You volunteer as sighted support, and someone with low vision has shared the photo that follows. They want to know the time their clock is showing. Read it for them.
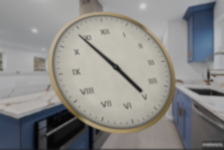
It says 4:54
